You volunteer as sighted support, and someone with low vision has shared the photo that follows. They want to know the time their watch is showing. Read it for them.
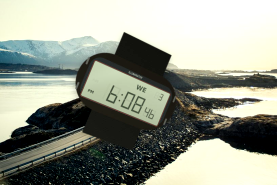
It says 6:08:46
